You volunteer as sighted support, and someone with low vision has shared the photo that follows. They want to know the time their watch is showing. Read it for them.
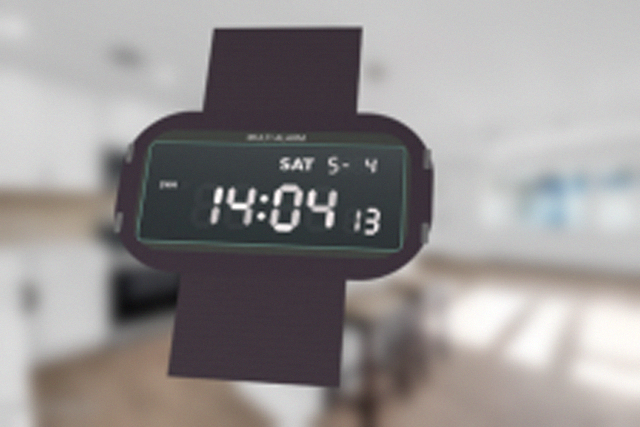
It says 14:04:13
